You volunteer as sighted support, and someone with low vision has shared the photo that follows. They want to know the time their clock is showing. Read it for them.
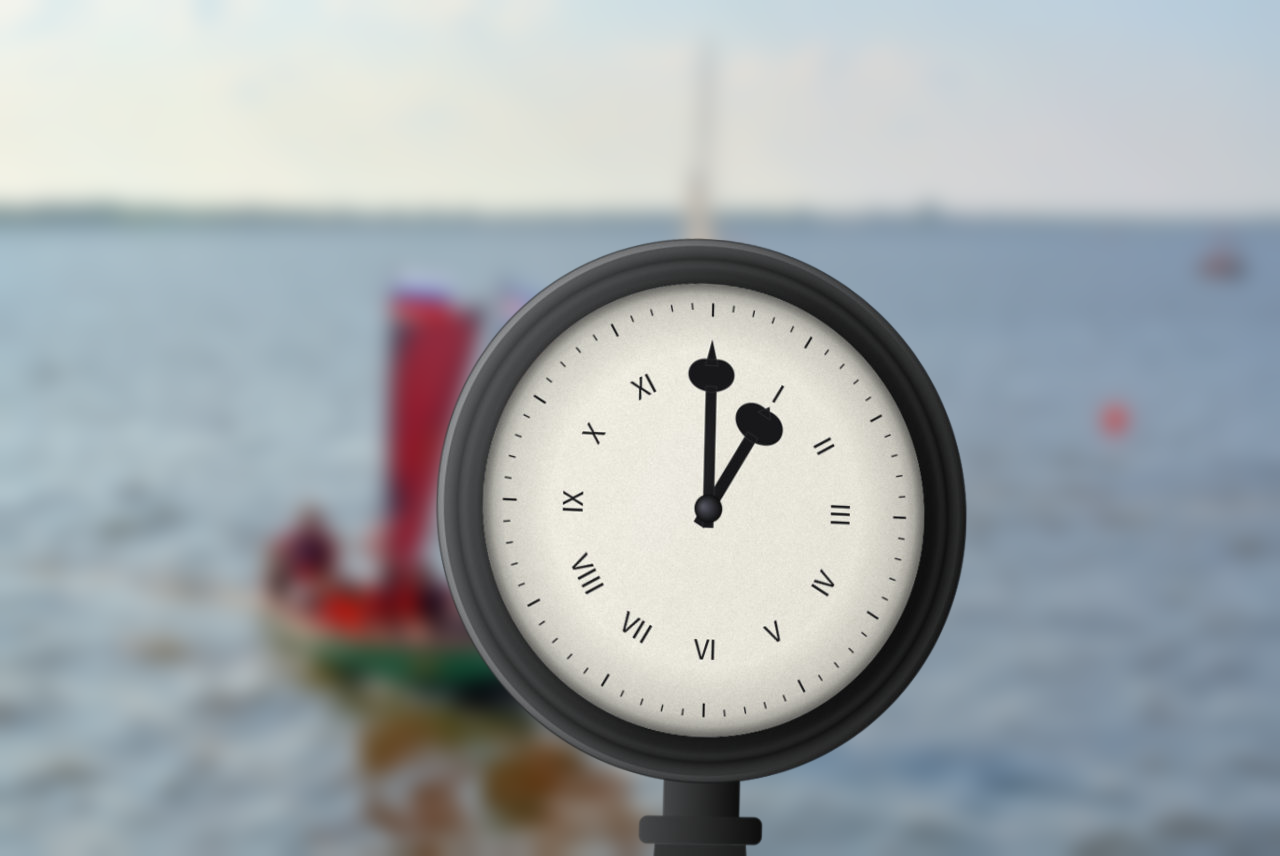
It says 1:00
